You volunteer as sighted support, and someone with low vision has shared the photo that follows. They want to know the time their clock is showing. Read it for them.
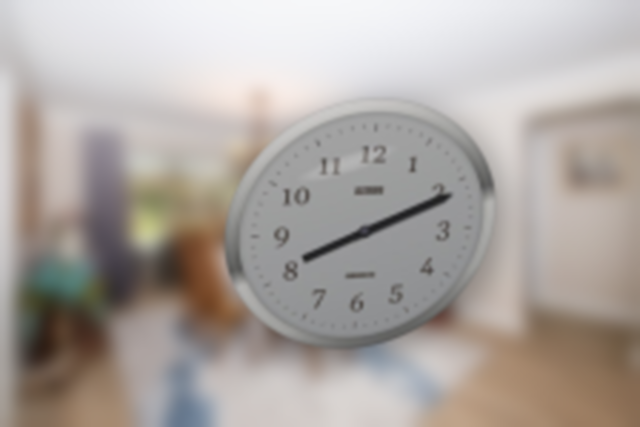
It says 8:11
